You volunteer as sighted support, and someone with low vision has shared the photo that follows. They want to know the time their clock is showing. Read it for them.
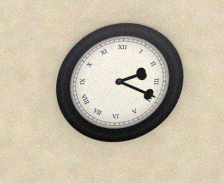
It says 2:19
